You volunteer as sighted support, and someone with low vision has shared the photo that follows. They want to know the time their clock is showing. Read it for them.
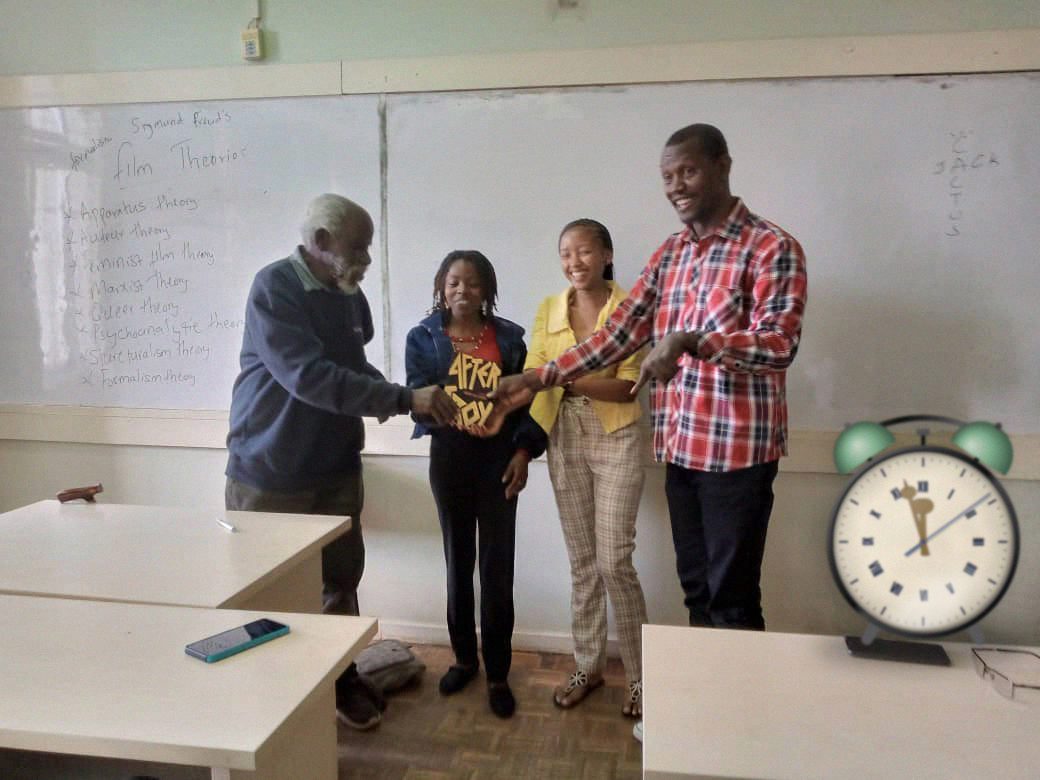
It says 11:57:09
